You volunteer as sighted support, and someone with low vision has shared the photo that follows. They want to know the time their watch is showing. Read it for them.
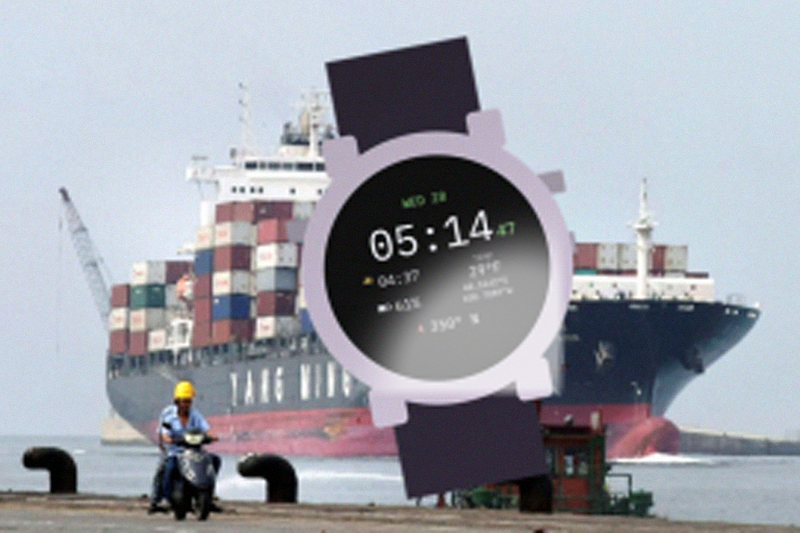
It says 5:14
